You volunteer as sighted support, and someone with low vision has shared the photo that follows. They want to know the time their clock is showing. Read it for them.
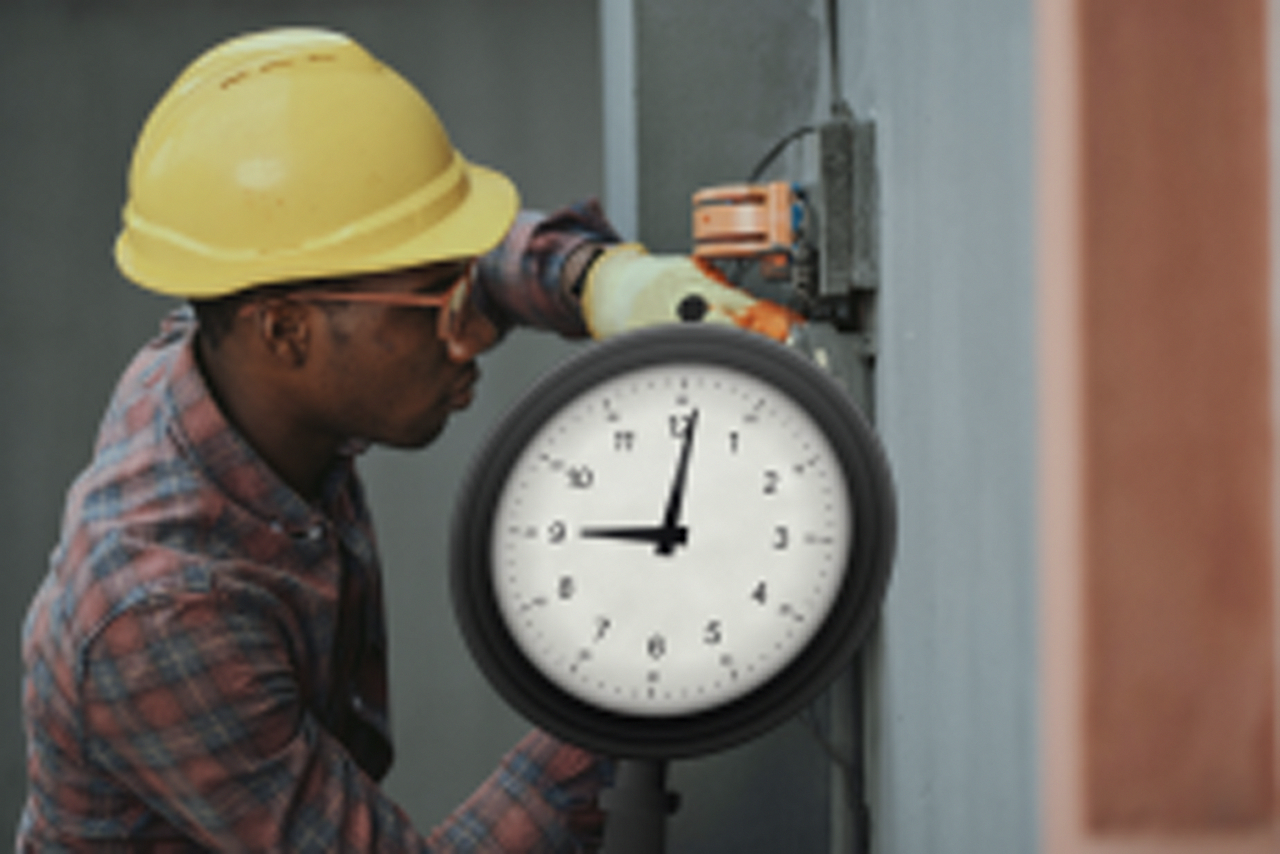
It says 9:01
